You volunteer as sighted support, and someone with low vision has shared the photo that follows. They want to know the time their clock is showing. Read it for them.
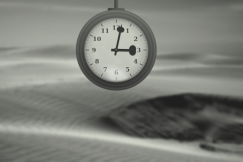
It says 3:02
